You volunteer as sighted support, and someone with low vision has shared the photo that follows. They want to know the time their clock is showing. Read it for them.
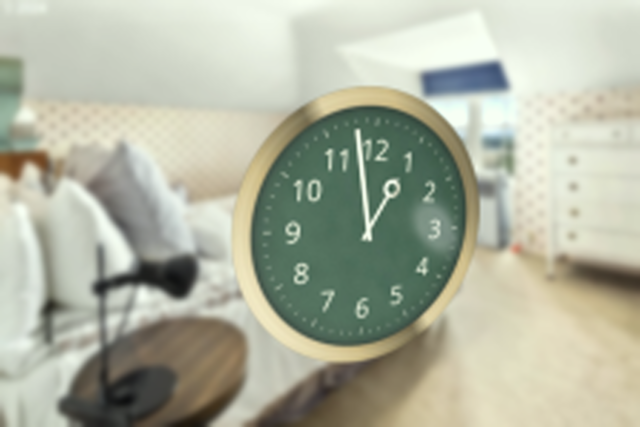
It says 12:58
